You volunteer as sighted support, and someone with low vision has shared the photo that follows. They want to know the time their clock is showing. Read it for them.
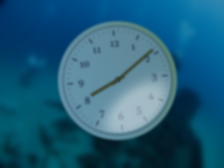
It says 8:09
